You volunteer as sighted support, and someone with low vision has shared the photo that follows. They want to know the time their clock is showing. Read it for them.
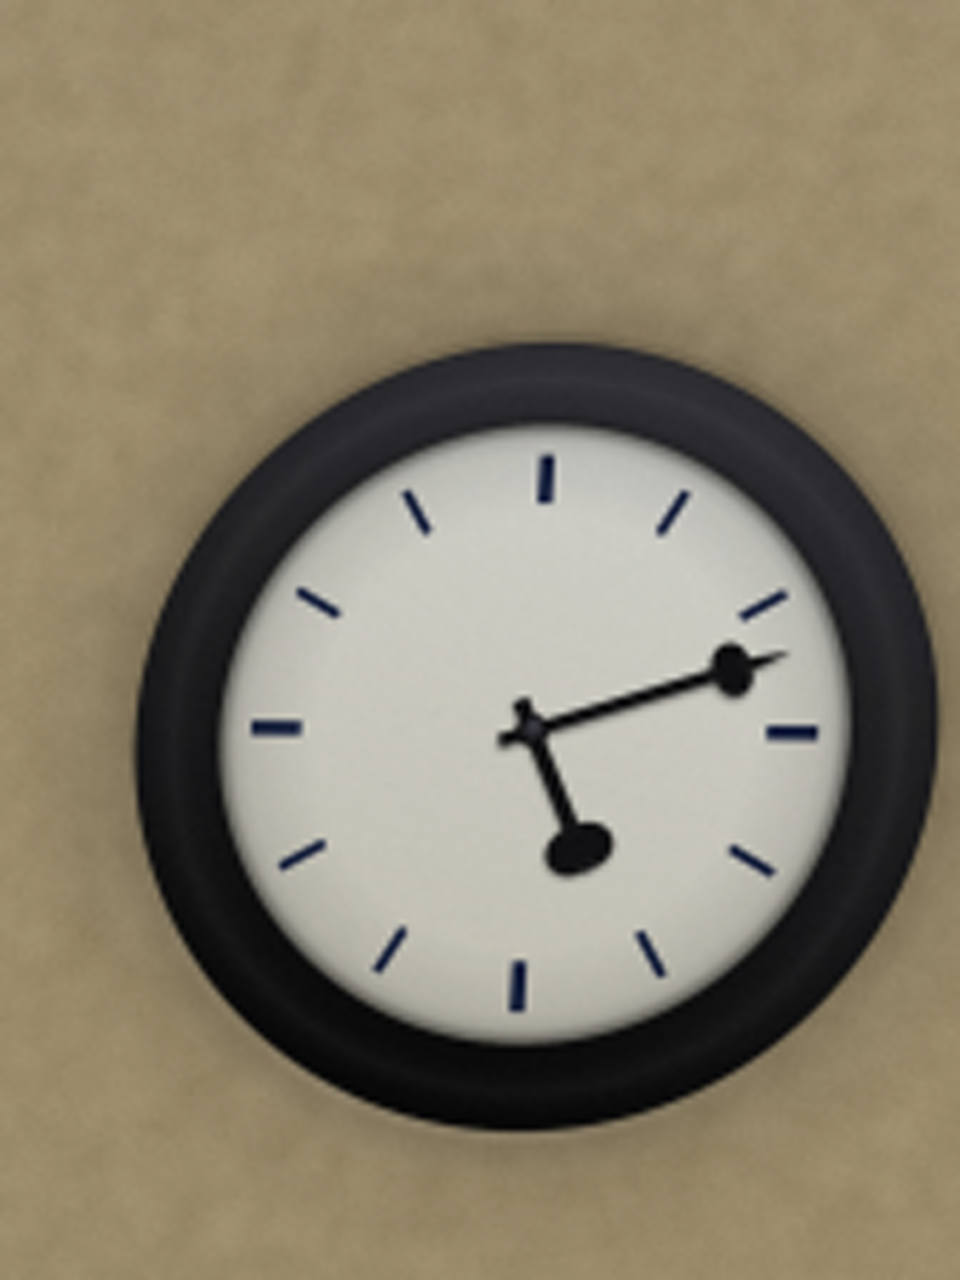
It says 5:12
